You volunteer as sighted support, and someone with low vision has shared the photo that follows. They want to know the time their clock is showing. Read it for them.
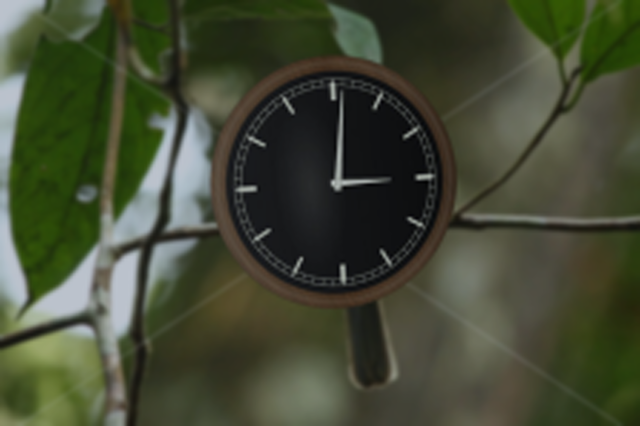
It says 3:01
